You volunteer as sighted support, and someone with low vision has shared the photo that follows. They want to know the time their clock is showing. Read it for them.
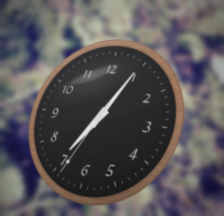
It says 7:04:34
